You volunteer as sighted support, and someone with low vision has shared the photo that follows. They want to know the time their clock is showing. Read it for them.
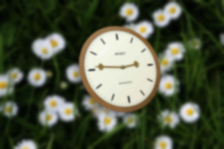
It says 2:46
